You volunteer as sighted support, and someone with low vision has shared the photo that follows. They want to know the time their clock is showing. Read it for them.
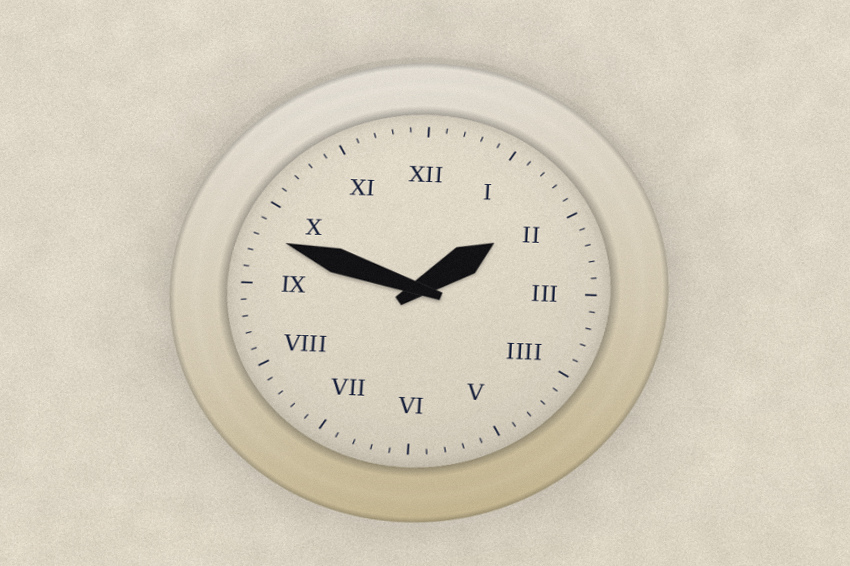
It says 1:48
